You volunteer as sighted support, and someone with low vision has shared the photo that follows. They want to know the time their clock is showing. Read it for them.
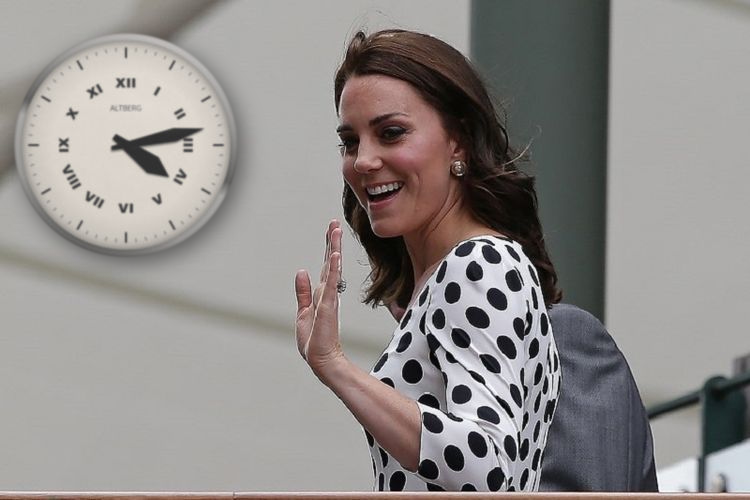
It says 4:13
